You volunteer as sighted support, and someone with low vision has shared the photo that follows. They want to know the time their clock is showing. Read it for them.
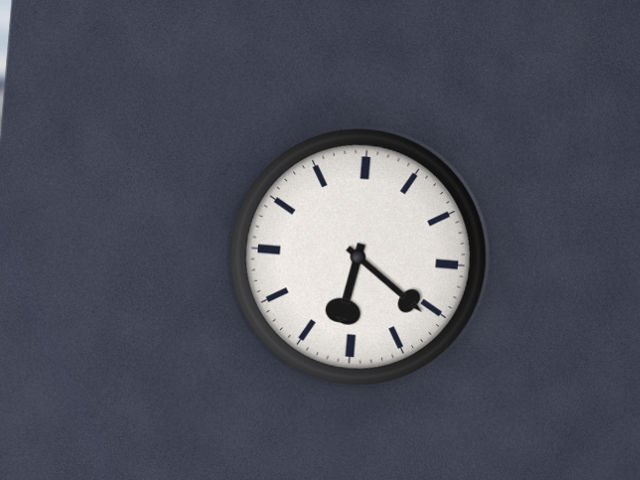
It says 6:21
